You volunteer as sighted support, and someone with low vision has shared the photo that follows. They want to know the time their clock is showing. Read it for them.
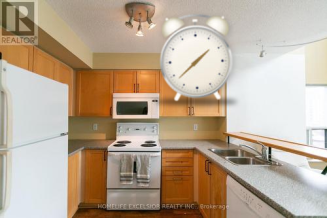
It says 1:38
